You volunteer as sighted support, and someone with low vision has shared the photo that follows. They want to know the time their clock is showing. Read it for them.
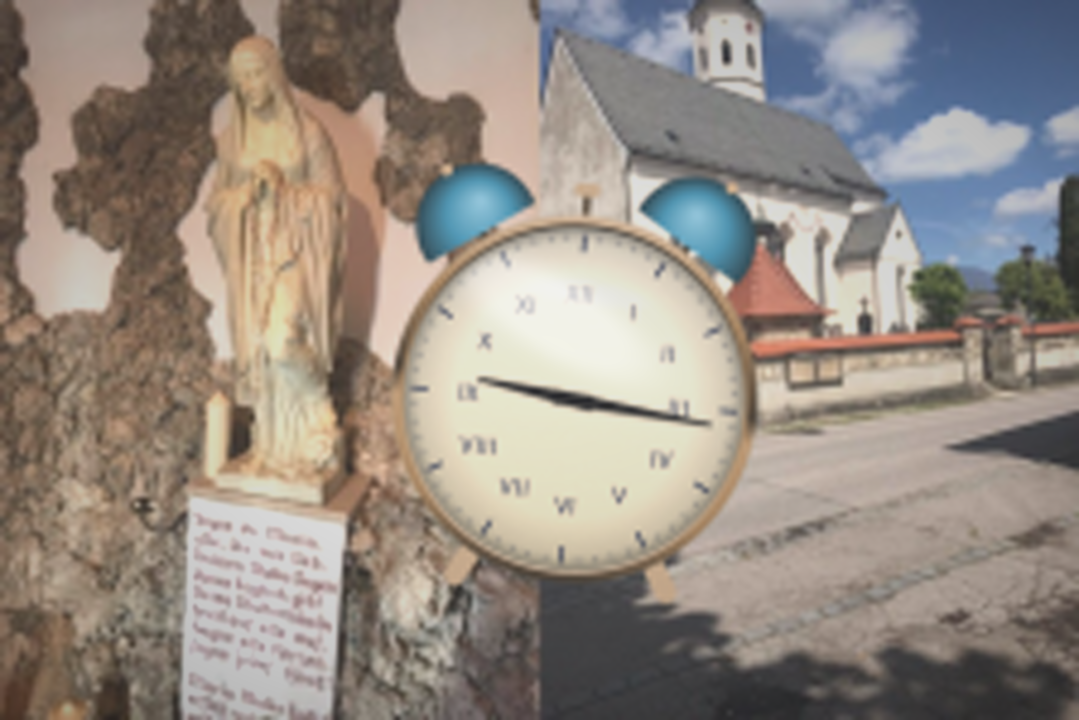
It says 9:16
